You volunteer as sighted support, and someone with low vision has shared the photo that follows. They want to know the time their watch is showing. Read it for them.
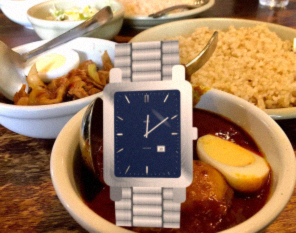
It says 12:09
